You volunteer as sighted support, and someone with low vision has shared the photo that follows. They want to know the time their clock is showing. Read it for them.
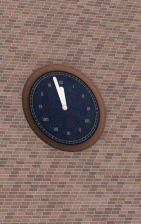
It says 11:58
